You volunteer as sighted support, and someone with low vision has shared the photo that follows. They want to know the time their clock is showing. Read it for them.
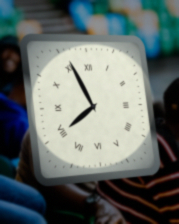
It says 7:56
